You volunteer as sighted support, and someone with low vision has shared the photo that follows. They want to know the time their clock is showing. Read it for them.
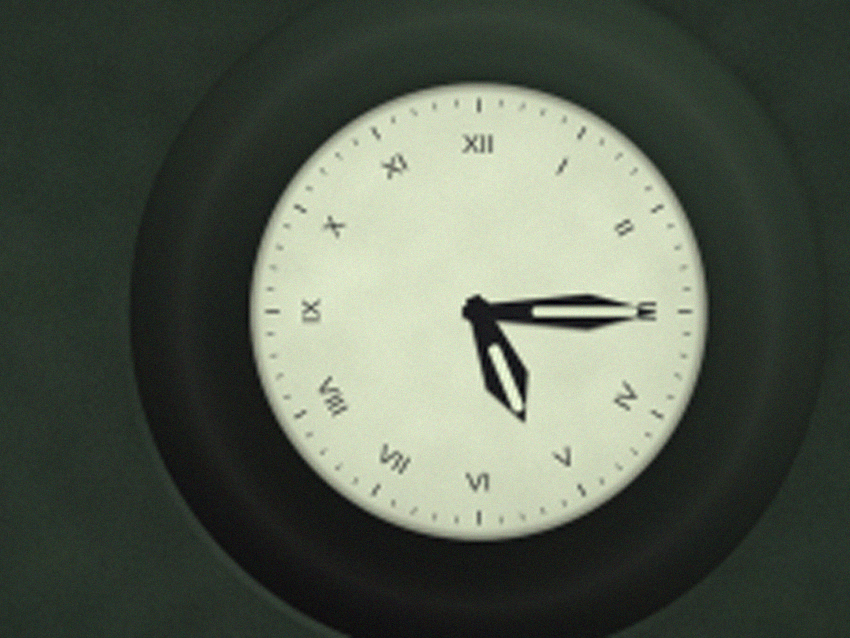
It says 5:15
